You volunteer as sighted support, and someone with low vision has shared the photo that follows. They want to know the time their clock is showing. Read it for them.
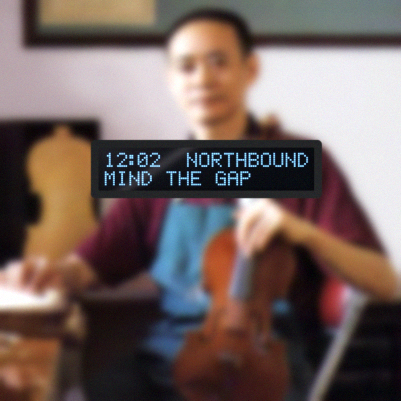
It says 12:02
